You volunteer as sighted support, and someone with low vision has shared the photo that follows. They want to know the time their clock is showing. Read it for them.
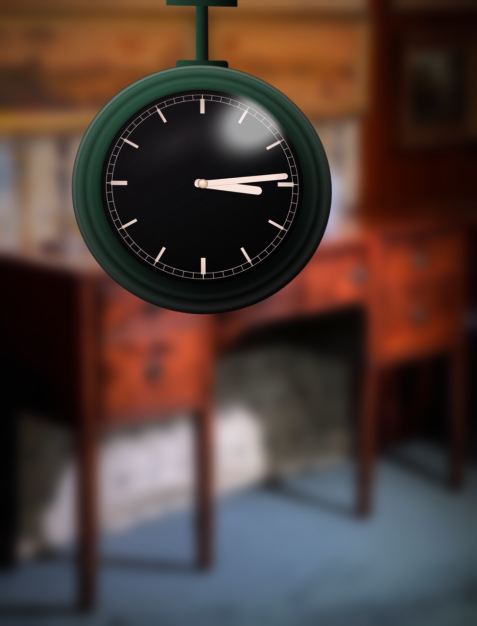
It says 3:14
